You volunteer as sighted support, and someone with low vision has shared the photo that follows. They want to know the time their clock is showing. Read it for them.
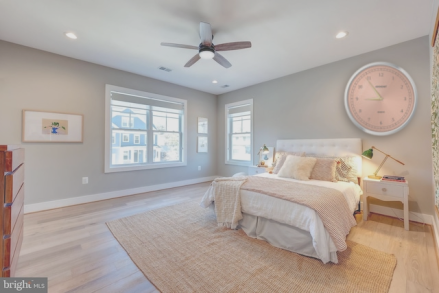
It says 8:54
